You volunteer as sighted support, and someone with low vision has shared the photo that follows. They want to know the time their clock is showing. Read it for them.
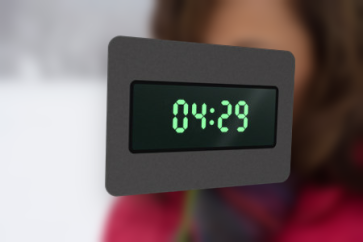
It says 4:29
